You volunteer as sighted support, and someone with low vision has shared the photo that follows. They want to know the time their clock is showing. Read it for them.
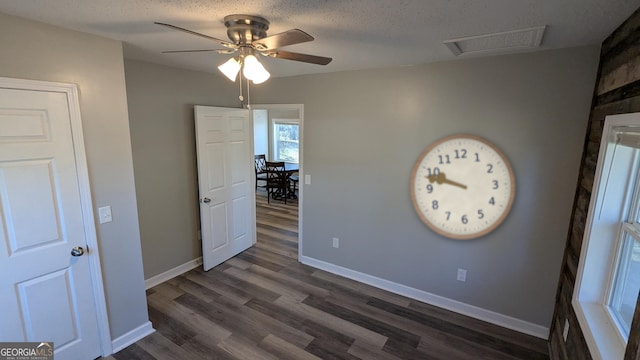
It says 9:48
